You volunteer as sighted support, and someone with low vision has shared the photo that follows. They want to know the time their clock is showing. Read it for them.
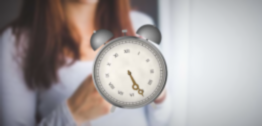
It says 5:26
